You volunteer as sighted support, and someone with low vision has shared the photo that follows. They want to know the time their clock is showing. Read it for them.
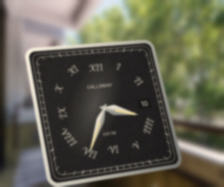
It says 3:35
